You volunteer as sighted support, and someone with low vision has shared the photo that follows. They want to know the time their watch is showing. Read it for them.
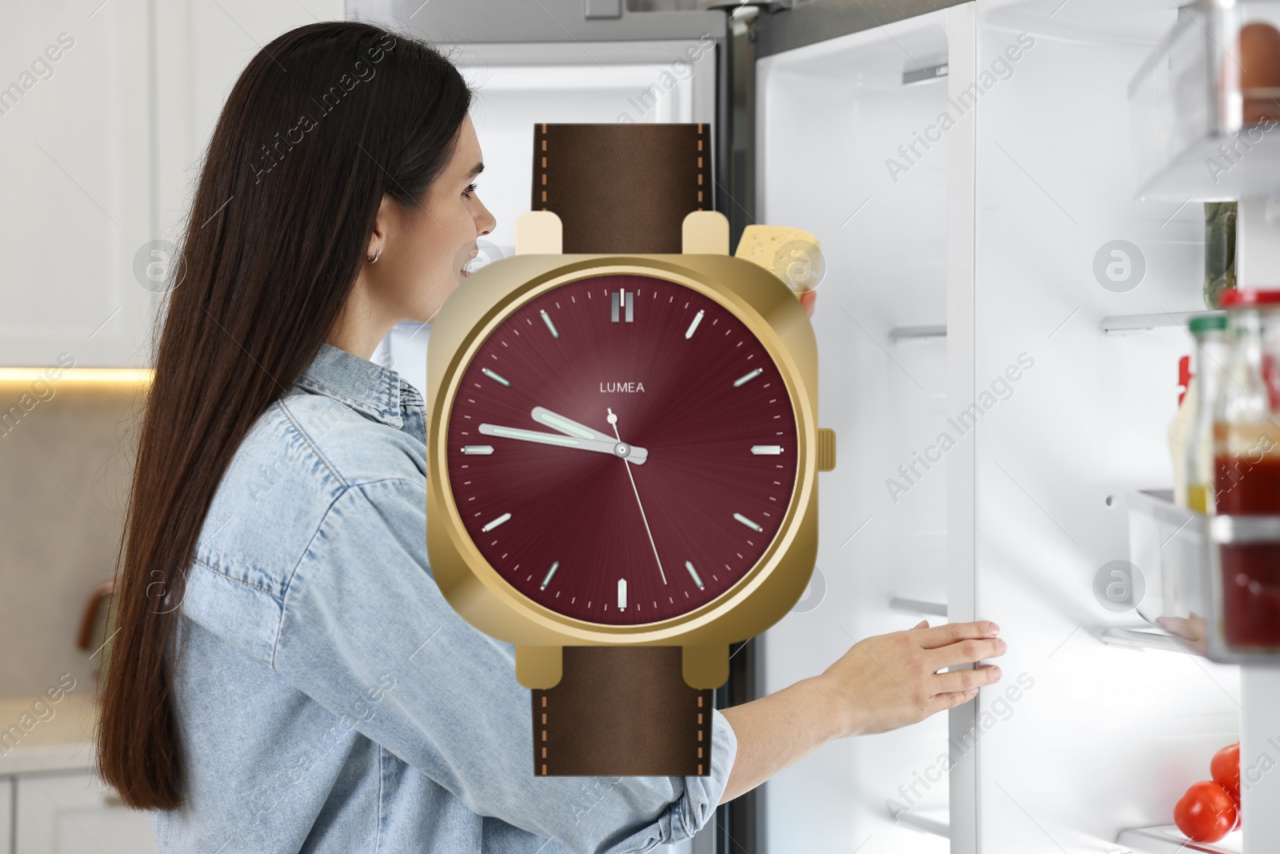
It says 9:46:27
